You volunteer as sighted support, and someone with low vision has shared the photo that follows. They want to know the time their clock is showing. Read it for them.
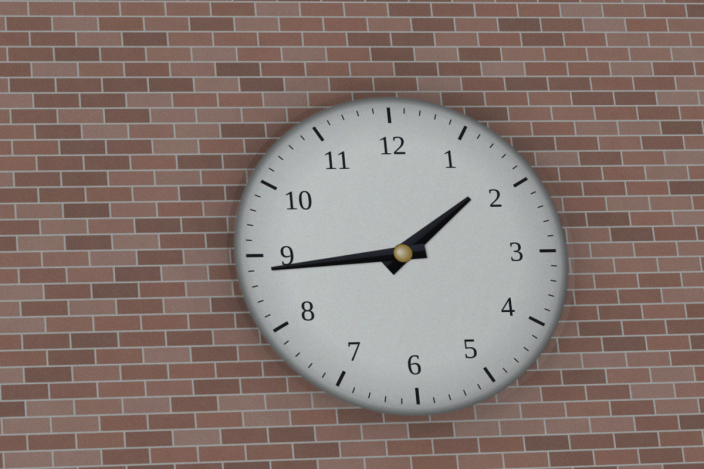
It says 1:44
